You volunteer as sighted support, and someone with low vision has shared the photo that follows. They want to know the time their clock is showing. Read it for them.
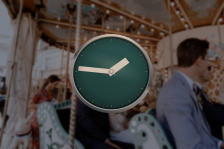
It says 1:46
